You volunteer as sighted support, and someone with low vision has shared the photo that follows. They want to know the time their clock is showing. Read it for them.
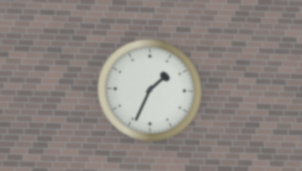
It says 1:34
